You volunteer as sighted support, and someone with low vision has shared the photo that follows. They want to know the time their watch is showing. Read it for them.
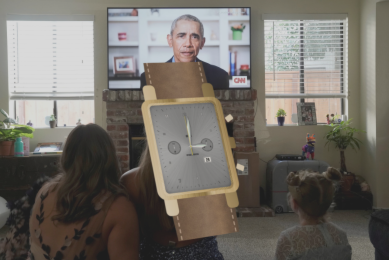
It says 3:01
